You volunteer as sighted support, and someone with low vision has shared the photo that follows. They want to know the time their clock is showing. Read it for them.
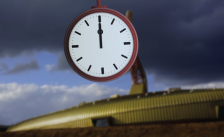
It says 12:00
